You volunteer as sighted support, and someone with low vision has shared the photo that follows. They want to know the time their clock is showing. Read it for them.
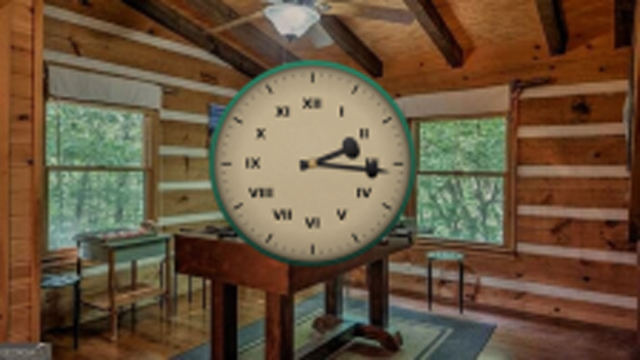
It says 2:16
